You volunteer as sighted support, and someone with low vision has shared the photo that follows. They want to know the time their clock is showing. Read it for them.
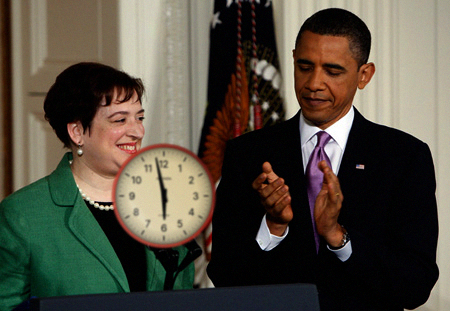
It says 5:58
